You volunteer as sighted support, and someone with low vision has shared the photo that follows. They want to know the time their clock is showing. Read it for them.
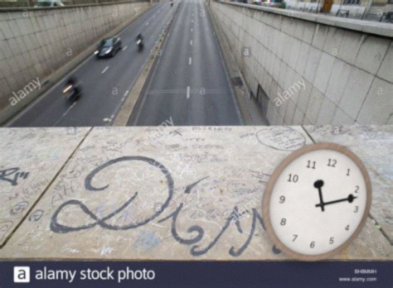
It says 11:12
